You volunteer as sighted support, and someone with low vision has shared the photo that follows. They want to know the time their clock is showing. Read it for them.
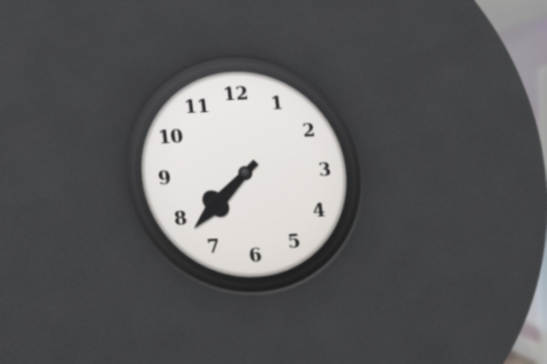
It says 7:38
